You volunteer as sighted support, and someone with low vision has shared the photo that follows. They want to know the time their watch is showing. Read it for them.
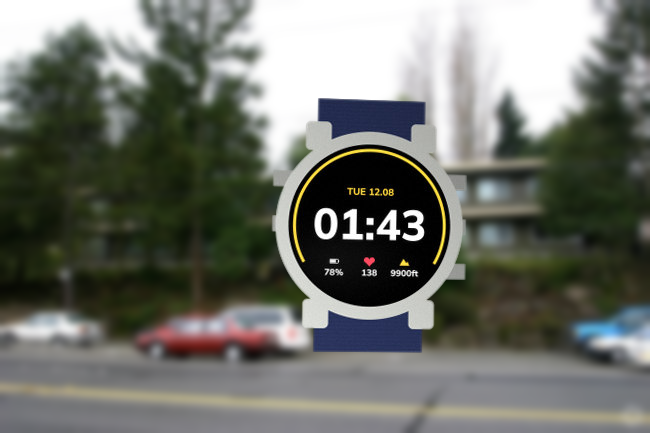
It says 1:43
